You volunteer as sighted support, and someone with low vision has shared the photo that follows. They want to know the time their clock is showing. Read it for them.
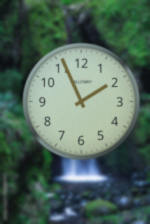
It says 1:56
